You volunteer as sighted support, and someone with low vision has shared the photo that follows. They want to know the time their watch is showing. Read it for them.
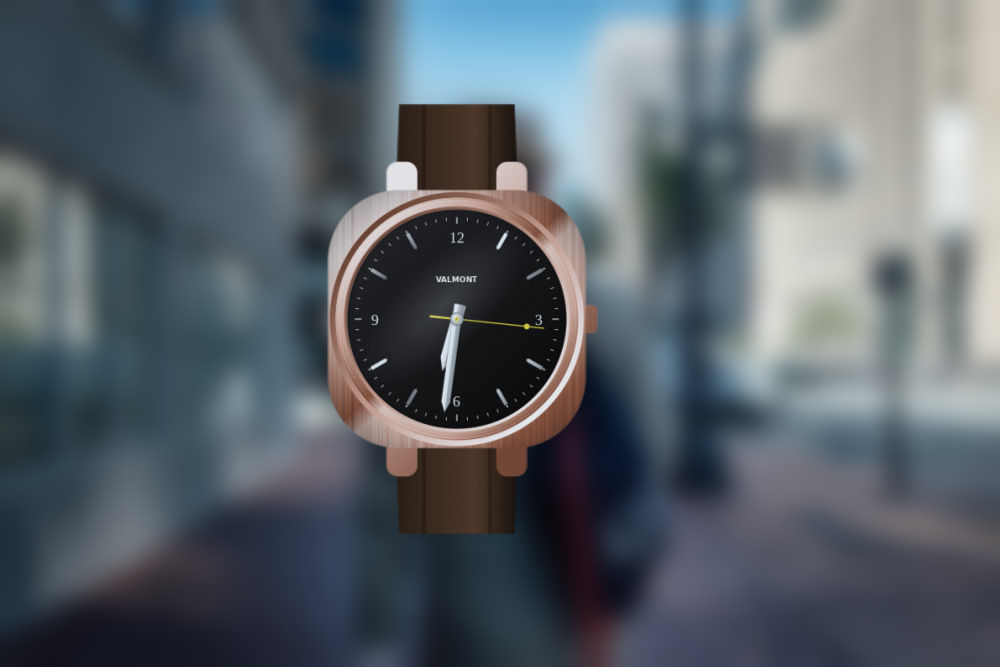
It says 6:31:16
